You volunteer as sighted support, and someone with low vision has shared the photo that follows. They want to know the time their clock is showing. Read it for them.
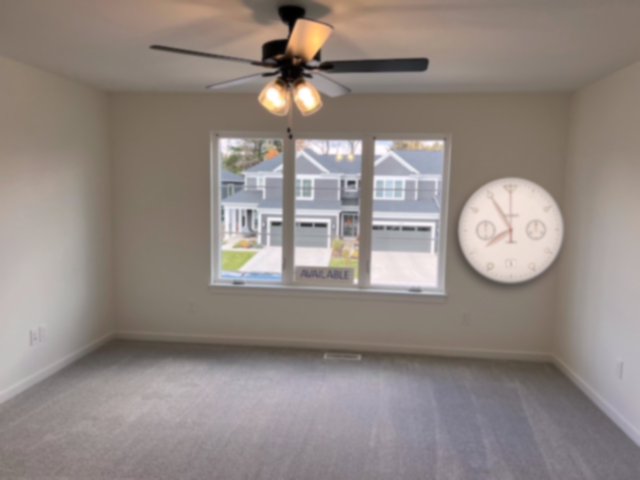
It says 7:55
